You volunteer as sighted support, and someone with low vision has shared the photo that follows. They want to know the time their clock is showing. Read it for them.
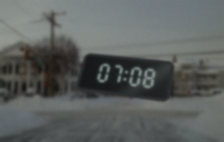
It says 7:08
